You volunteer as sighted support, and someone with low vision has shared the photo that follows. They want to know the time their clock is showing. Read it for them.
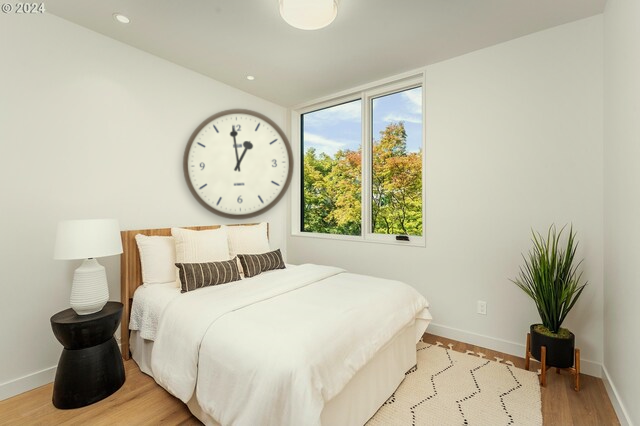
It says 12:59
